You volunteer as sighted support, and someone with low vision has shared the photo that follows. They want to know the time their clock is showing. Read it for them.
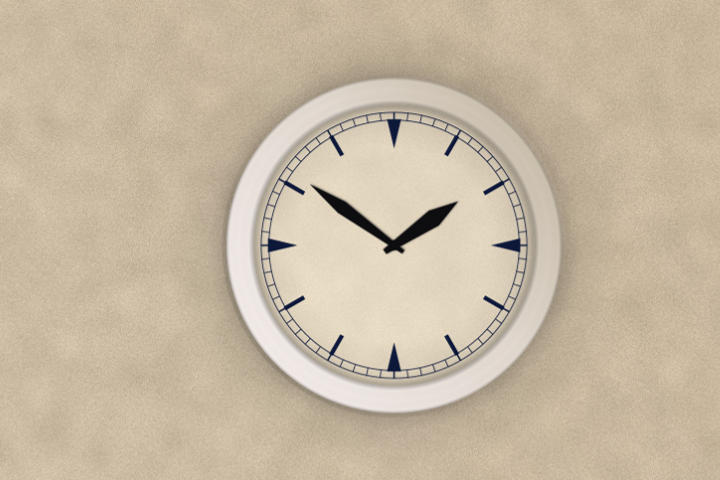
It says 1:51
